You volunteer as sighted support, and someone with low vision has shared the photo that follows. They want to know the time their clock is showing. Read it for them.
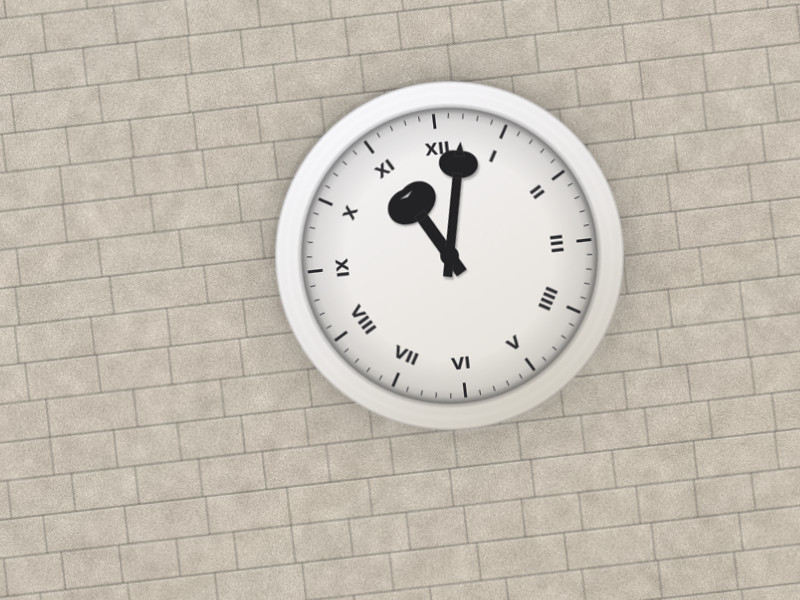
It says 11:02
